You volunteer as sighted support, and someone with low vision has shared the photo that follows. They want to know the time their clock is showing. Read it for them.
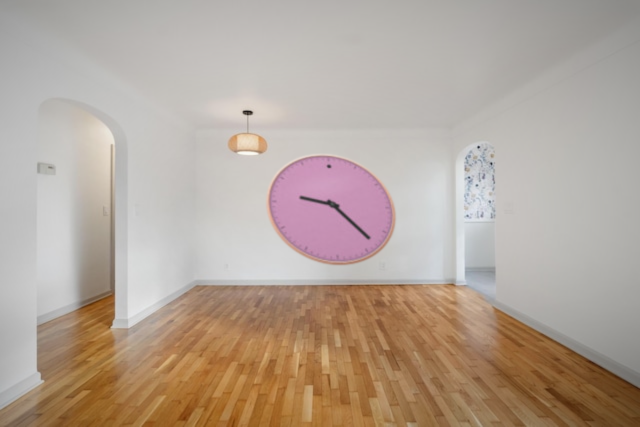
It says 9:23
